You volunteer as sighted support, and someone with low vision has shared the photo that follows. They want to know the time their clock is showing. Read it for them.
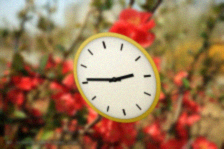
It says 2:46
